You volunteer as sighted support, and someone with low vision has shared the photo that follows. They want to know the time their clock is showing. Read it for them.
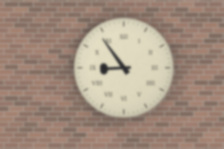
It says 8:54
